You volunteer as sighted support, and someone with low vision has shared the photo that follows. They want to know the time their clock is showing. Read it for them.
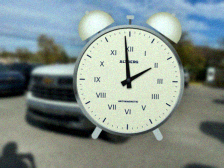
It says 1:59
